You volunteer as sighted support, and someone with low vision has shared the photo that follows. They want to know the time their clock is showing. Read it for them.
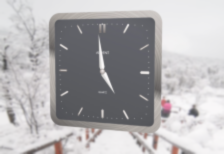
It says 4:59
